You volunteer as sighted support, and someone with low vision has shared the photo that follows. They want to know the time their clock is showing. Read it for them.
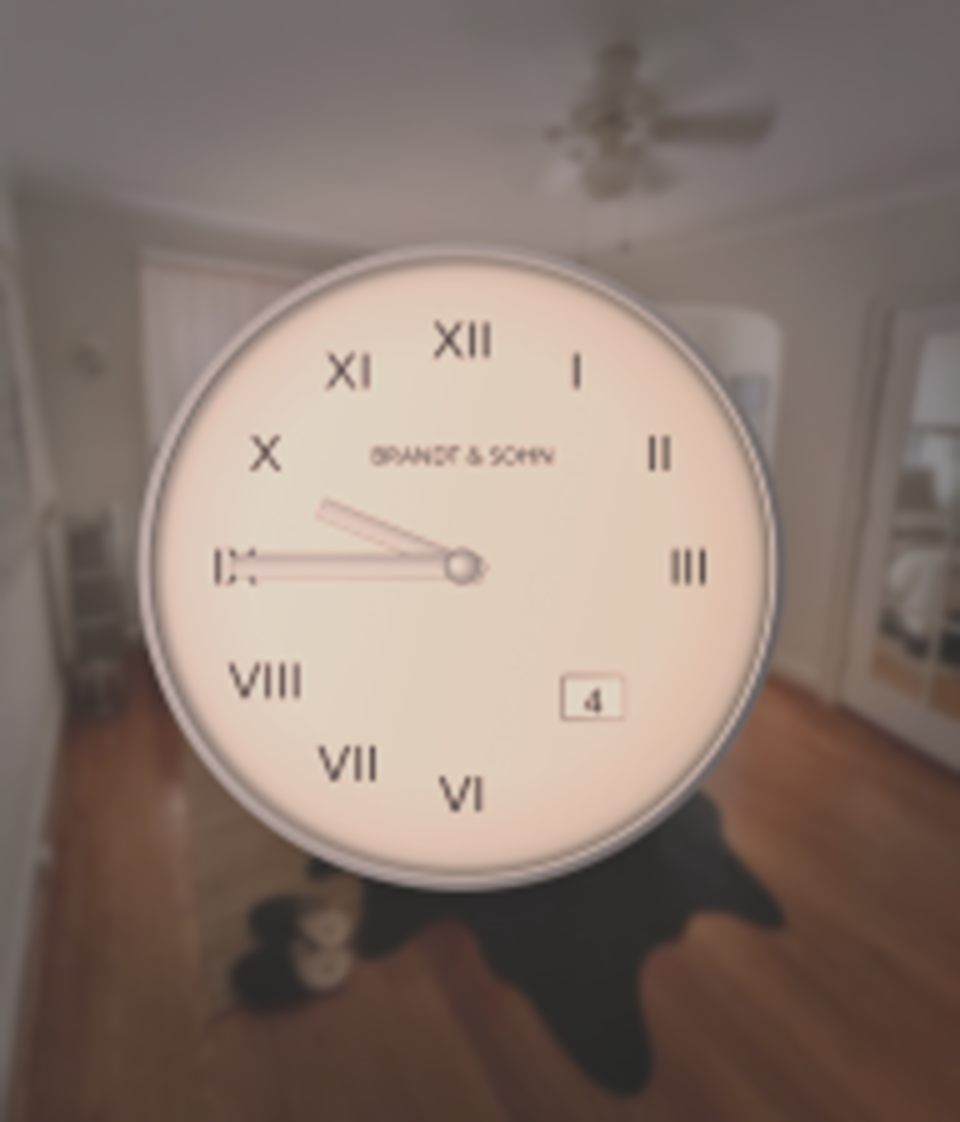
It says 9:45
